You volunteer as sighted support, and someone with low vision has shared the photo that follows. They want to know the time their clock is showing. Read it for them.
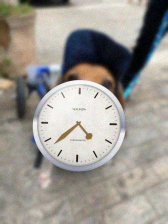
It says 4:38
